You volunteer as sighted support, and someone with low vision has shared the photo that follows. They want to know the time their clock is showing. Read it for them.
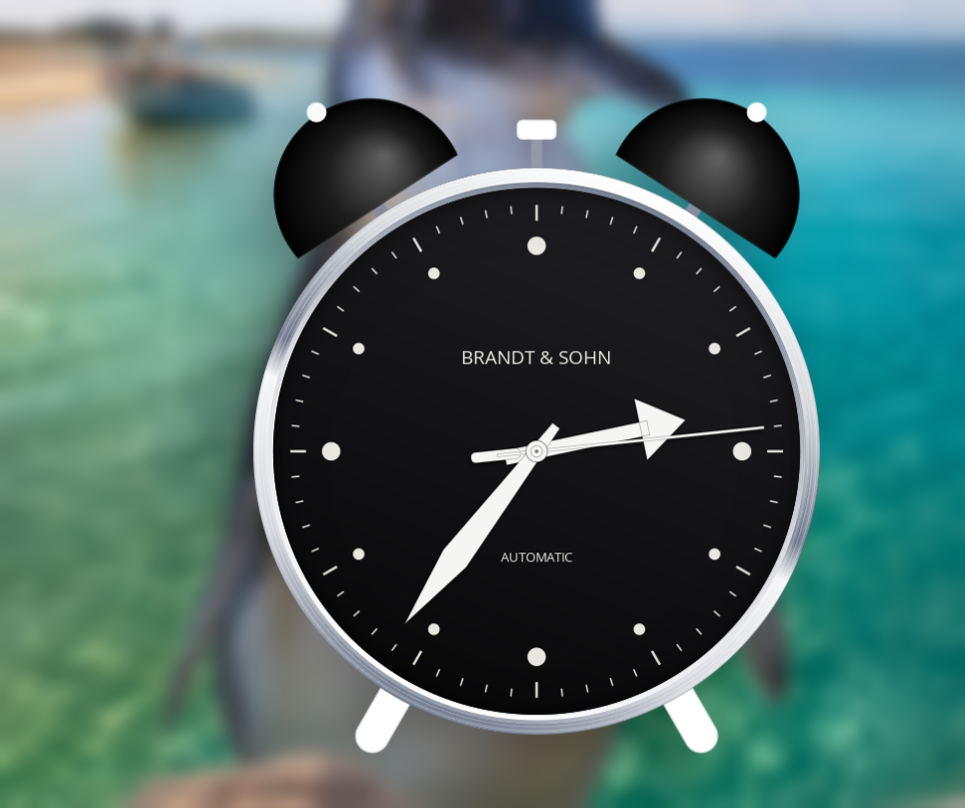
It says 2:36:14
